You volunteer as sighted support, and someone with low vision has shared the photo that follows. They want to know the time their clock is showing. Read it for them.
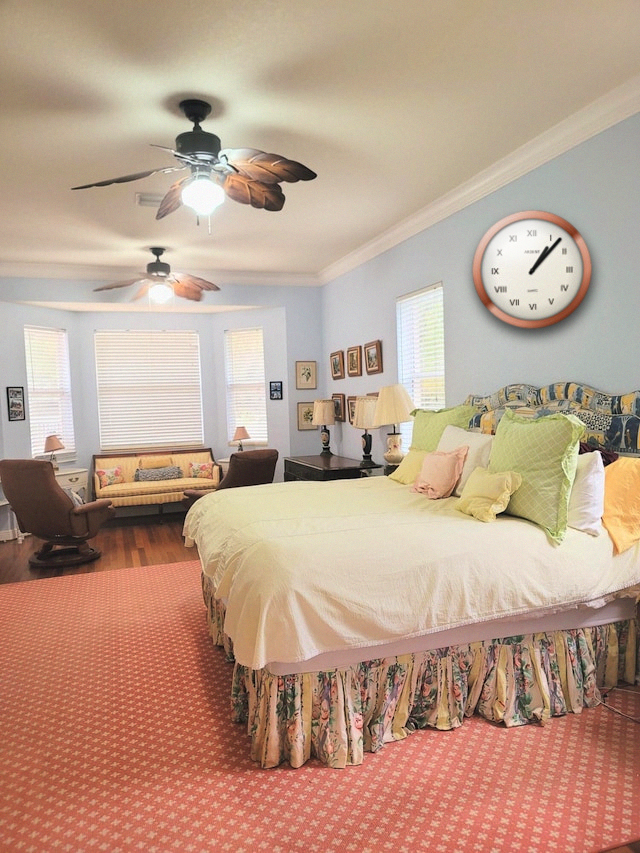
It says 1:07
